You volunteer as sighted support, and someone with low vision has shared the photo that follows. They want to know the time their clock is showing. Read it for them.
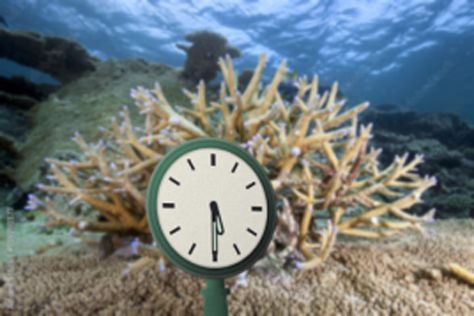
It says 5:30
